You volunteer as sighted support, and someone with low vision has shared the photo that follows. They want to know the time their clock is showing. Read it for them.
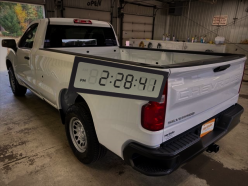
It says 2:28:41
